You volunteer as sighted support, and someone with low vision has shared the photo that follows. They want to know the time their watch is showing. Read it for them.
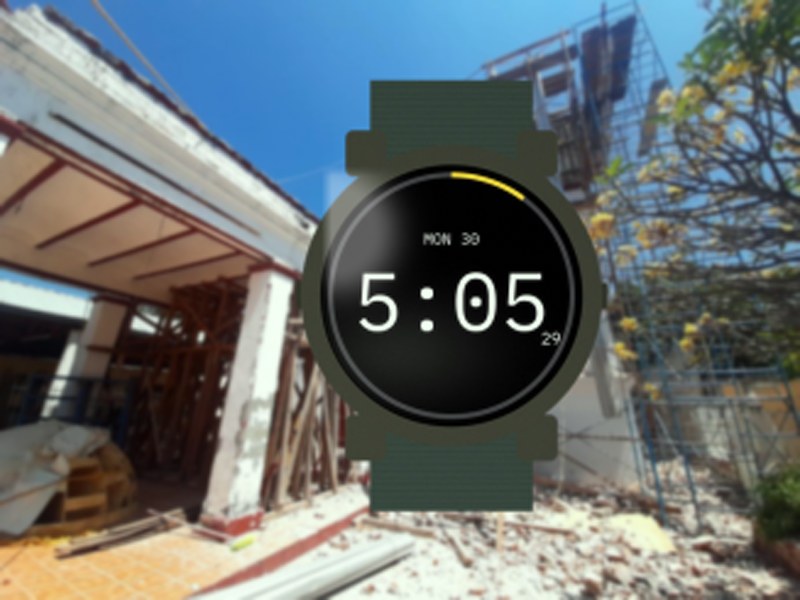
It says 5:05
